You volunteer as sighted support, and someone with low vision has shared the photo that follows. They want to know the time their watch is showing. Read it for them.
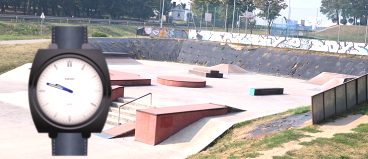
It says 9:48
